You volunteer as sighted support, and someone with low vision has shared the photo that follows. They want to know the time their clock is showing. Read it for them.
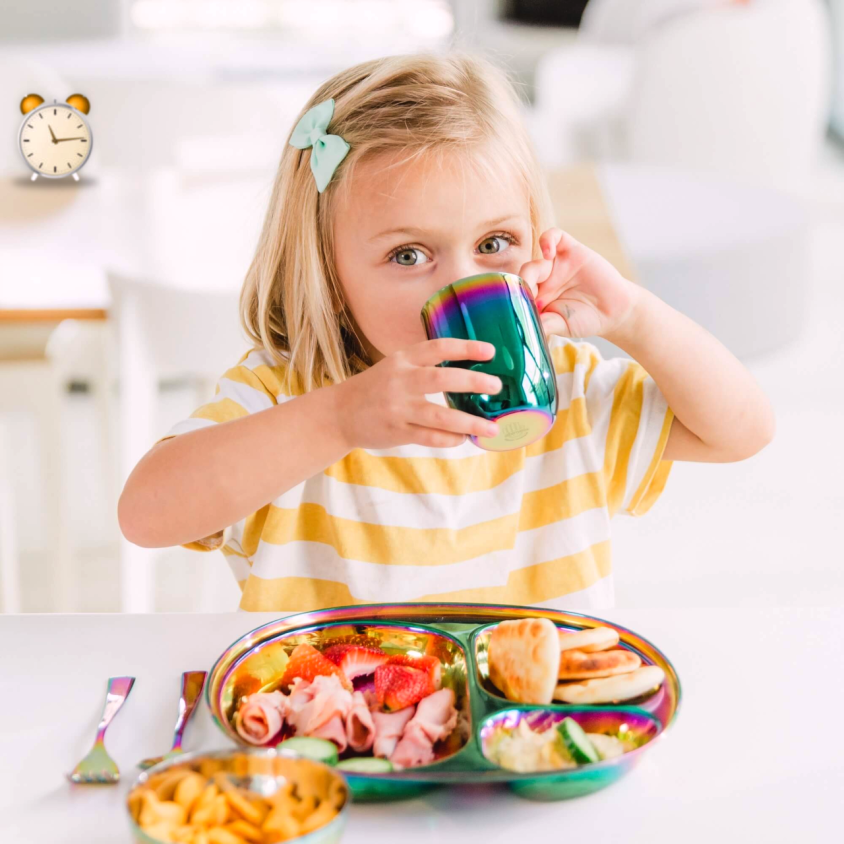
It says 11:14
